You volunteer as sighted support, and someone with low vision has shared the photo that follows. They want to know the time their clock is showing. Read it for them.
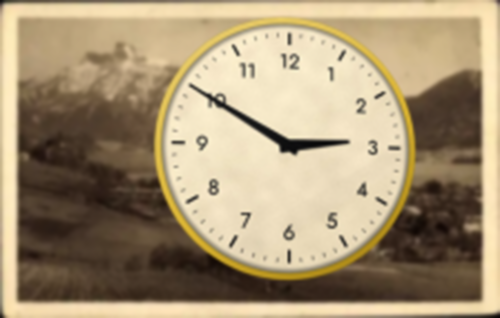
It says 2:50
